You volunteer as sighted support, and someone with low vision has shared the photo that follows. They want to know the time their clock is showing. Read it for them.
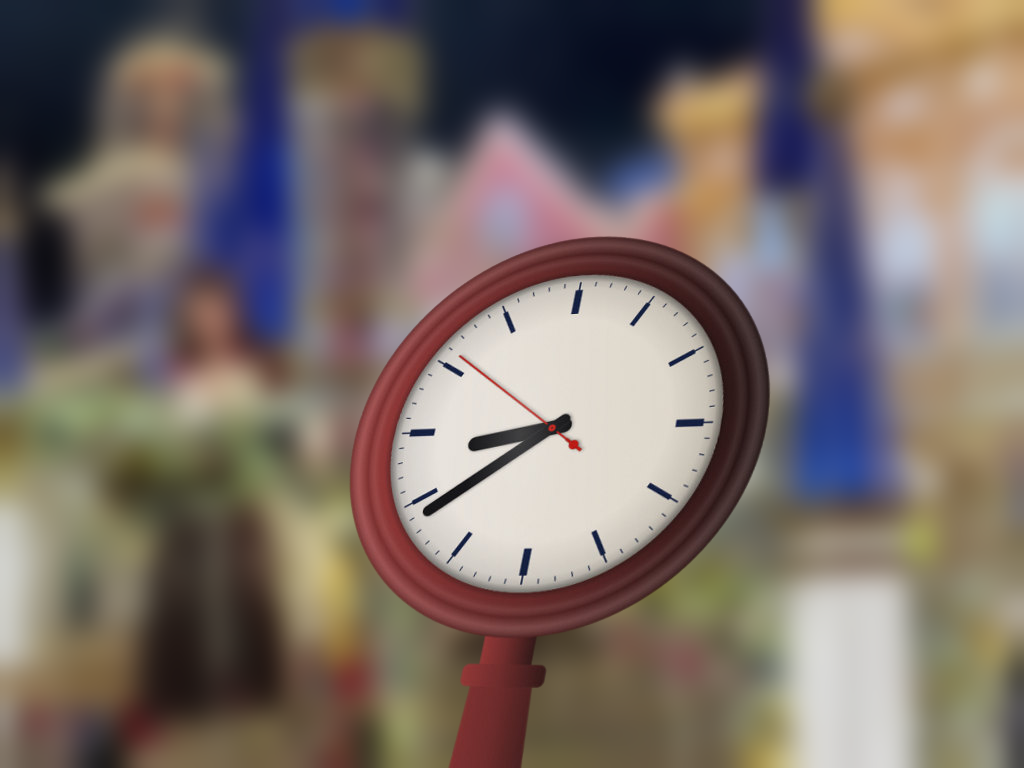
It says 8:38:51
